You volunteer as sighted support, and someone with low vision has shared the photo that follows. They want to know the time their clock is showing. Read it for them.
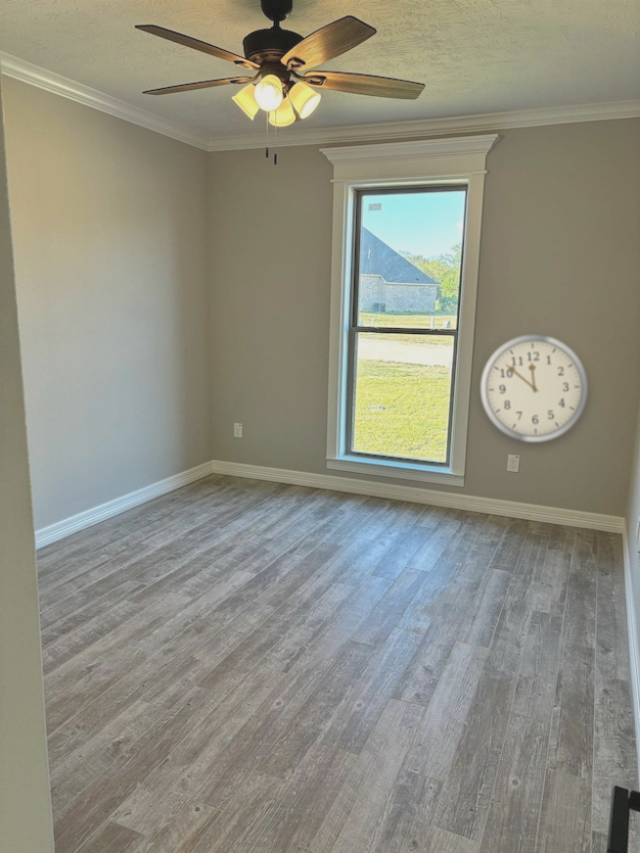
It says 11:52
